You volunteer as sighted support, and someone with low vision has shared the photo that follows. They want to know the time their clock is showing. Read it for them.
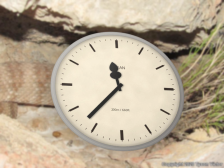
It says 11:37
